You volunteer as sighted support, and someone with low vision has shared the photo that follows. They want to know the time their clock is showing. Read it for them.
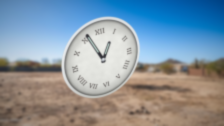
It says 12:56
